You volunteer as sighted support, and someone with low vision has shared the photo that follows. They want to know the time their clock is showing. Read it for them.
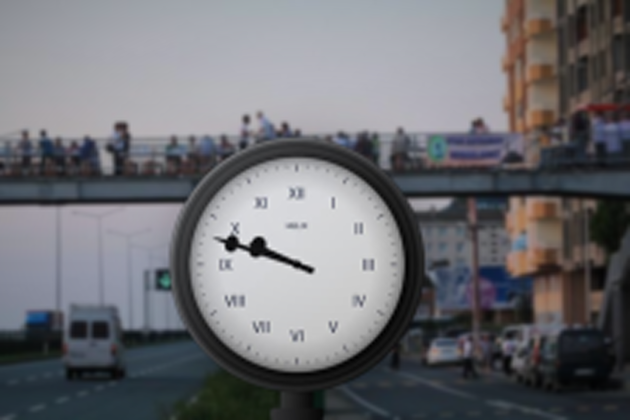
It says 9:48
